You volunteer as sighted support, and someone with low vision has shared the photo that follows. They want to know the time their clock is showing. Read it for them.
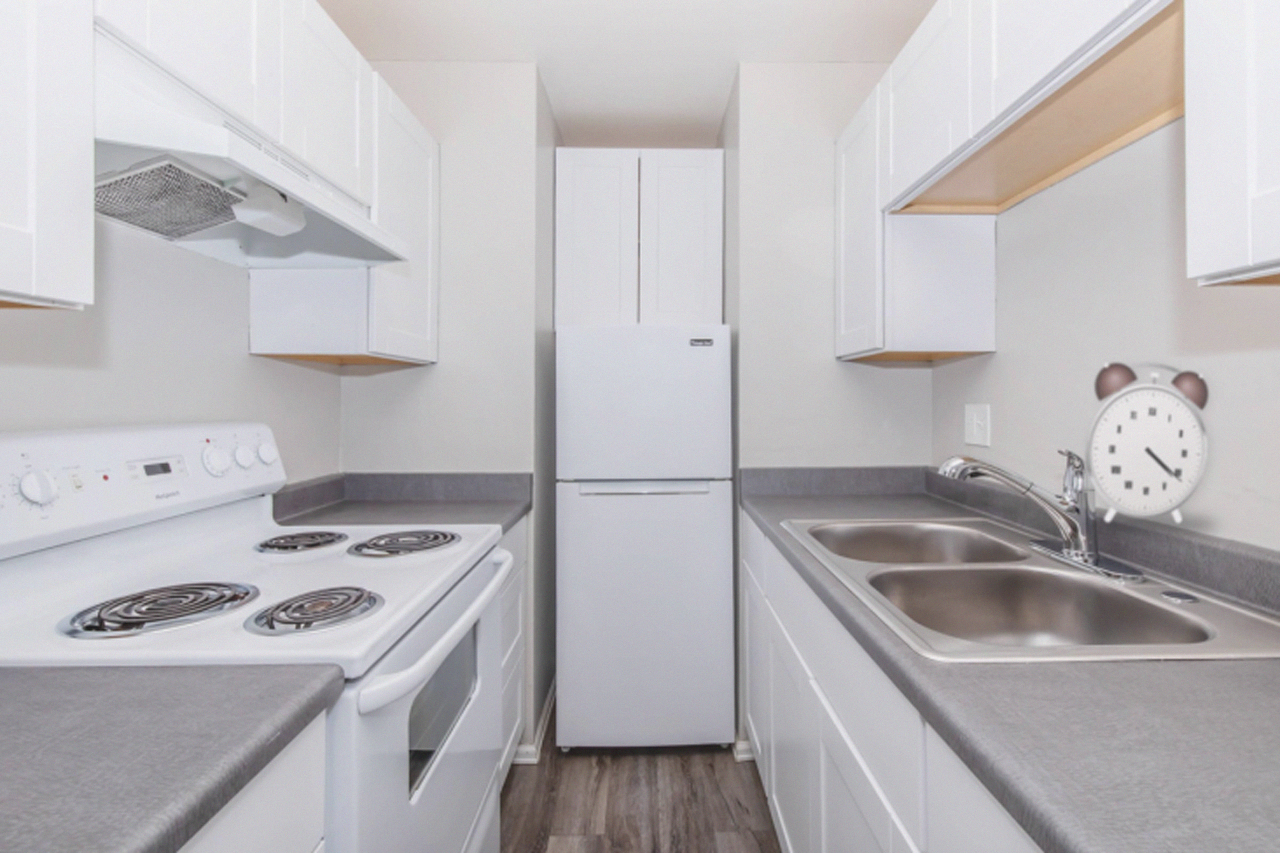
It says 4:21
